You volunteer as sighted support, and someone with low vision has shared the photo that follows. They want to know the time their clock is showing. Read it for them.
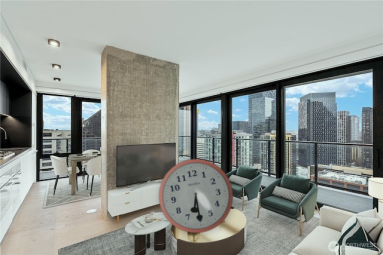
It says 6:30
